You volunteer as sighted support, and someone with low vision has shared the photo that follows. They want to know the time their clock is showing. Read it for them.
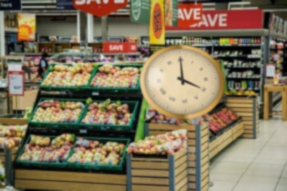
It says 4:00
